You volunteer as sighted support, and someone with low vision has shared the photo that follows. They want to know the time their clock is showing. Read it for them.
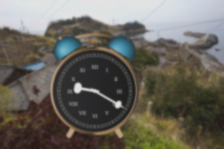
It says 9:20
